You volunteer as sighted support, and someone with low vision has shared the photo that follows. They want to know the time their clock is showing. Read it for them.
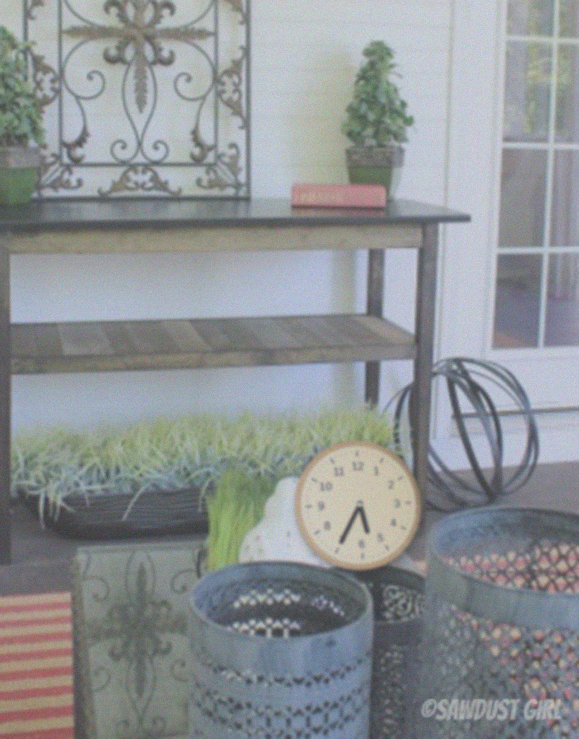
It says 5:35
